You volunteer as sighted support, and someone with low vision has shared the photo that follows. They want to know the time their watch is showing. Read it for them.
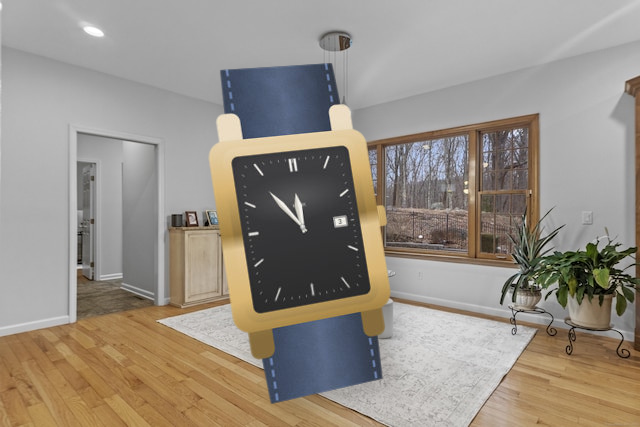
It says 11:54
